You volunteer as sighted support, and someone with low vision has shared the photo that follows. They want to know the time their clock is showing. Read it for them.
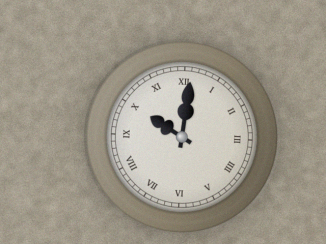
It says 10:01
